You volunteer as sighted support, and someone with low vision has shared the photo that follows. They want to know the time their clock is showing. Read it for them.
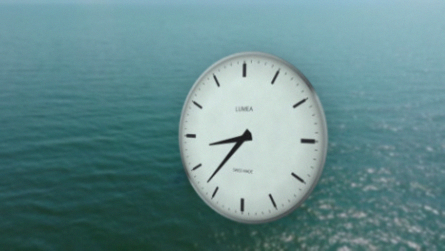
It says 8:37
